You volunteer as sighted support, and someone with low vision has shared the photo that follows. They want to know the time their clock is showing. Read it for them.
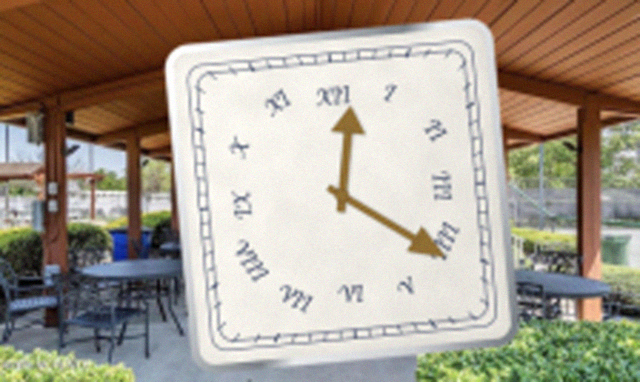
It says 12:21
